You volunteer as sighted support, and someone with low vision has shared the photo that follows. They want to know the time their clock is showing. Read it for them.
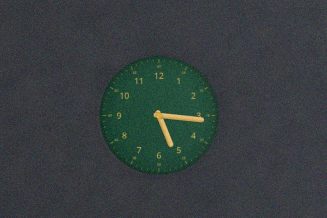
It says 5:16
